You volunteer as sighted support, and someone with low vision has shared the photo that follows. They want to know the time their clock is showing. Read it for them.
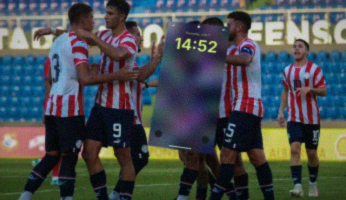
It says 14:52
